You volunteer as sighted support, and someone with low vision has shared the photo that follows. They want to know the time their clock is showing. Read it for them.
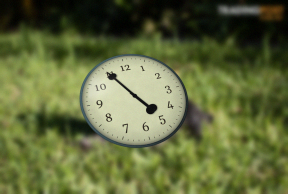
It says 4:55
